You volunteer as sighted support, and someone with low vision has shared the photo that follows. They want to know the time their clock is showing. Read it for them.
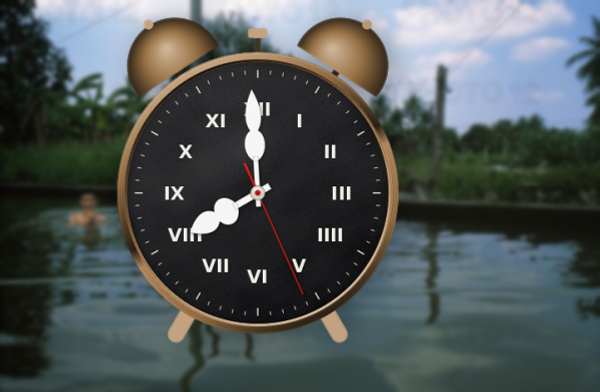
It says 7:59:26
